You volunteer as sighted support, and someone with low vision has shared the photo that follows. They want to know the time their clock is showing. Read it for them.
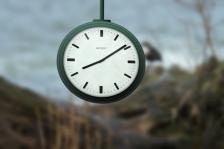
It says 8:09
